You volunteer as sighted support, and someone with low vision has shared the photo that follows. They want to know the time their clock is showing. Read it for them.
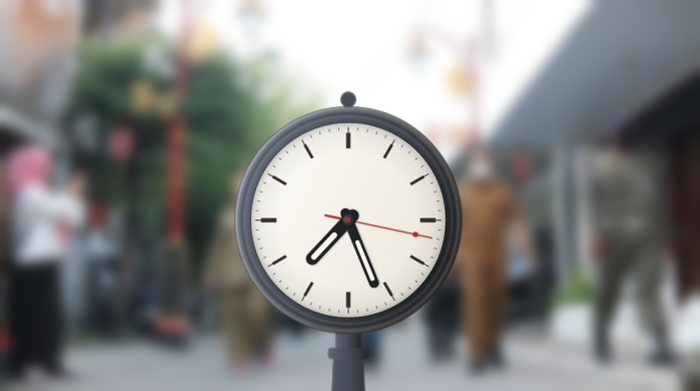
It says 7:26:17
